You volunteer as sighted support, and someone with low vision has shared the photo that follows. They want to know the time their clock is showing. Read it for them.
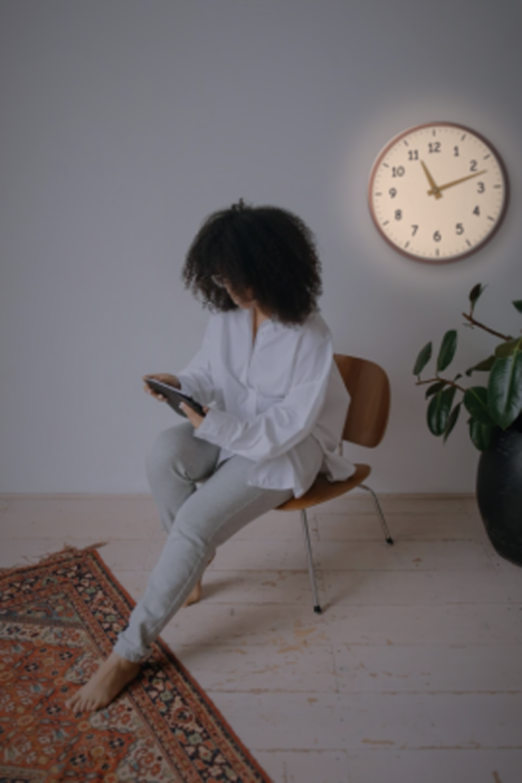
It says 11:12
